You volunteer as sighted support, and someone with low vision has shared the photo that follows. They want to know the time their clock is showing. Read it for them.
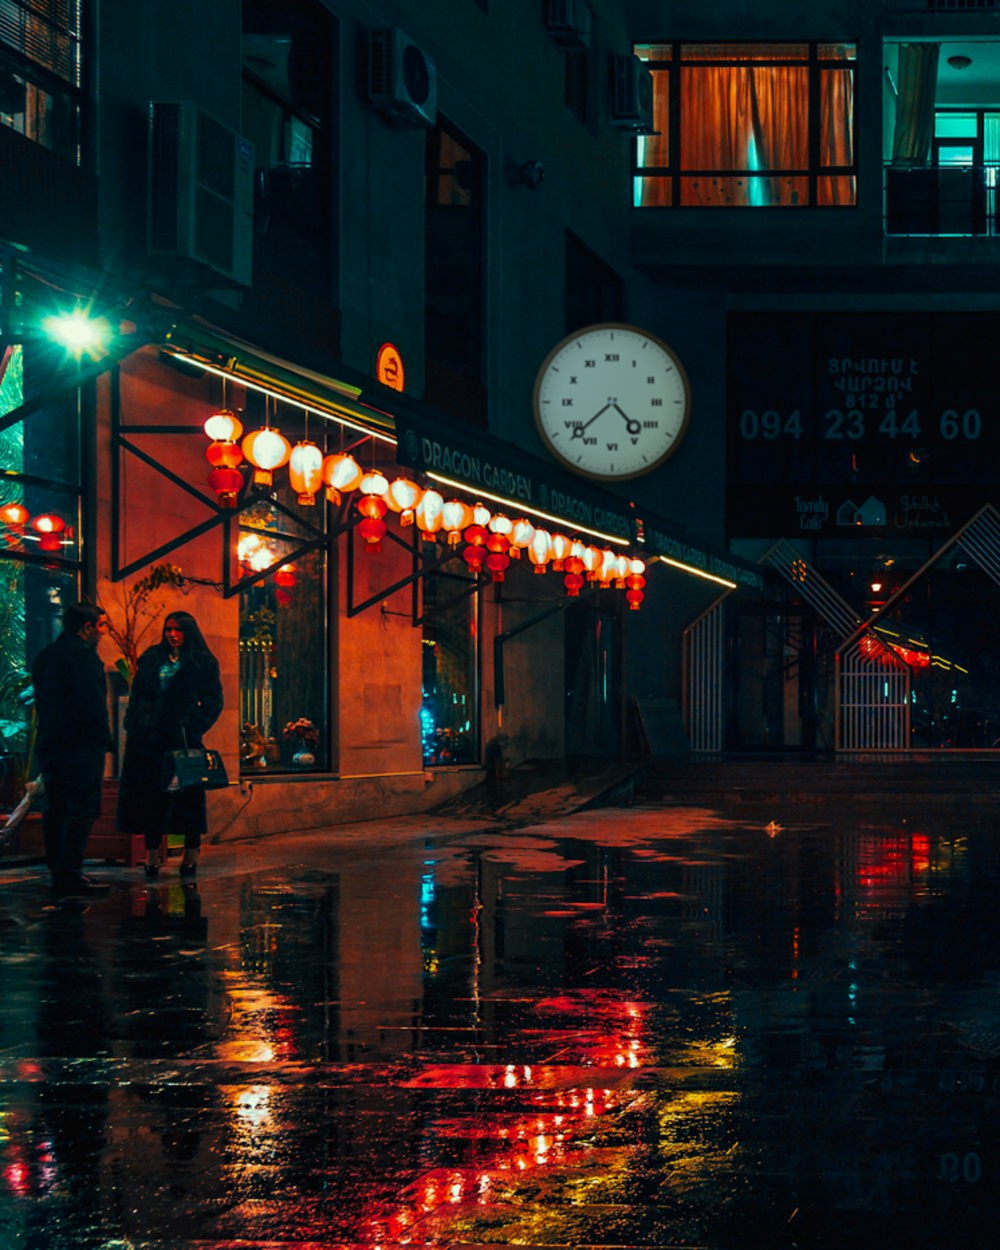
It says 4:38
